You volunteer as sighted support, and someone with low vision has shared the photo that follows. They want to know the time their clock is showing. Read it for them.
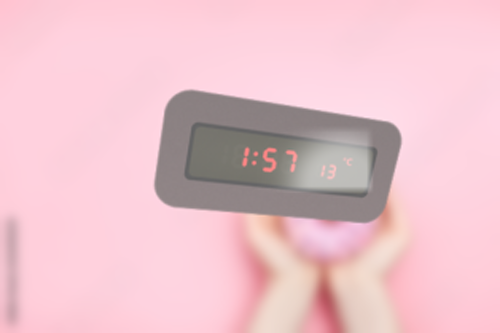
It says 1:57
